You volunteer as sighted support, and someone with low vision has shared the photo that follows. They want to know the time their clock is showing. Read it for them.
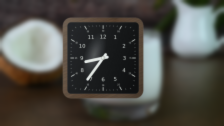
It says 8:36
